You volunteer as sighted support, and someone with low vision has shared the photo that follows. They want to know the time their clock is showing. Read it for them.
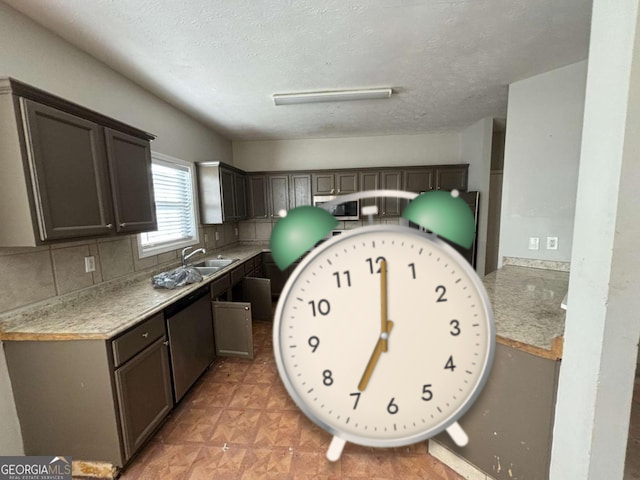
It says 7:01
